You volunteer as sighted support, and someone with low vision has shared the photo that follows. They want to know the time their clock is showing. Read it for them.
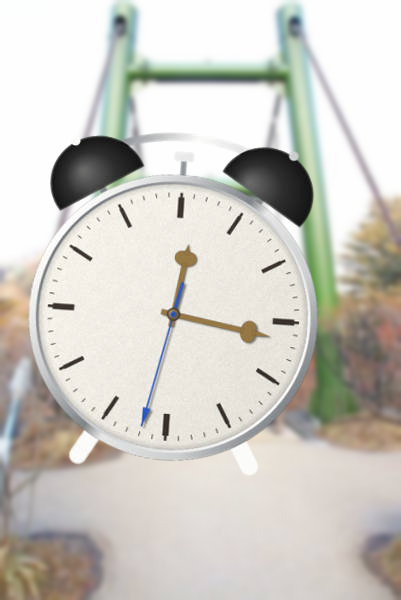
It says 12:16:32
